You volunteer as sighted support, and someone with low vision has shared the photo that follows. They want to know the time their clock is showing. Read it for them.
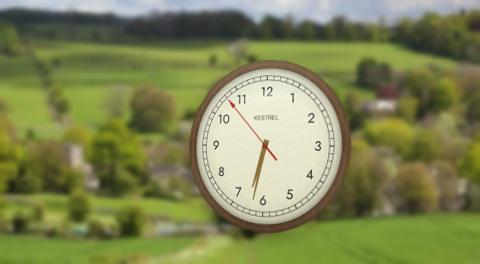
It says 6:31:53
